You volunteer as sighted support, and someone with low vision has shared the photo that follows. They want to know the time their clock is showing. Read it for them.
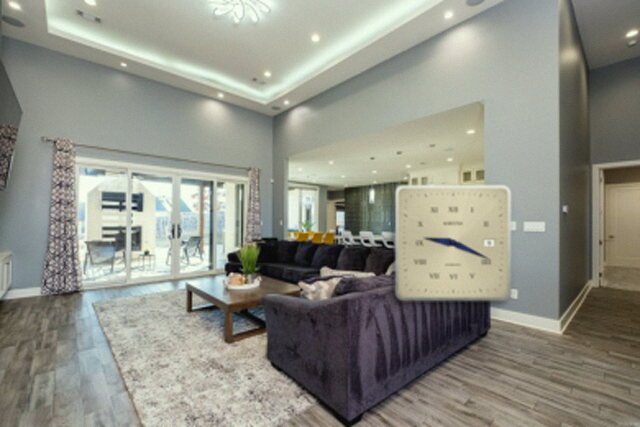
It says 9:19
